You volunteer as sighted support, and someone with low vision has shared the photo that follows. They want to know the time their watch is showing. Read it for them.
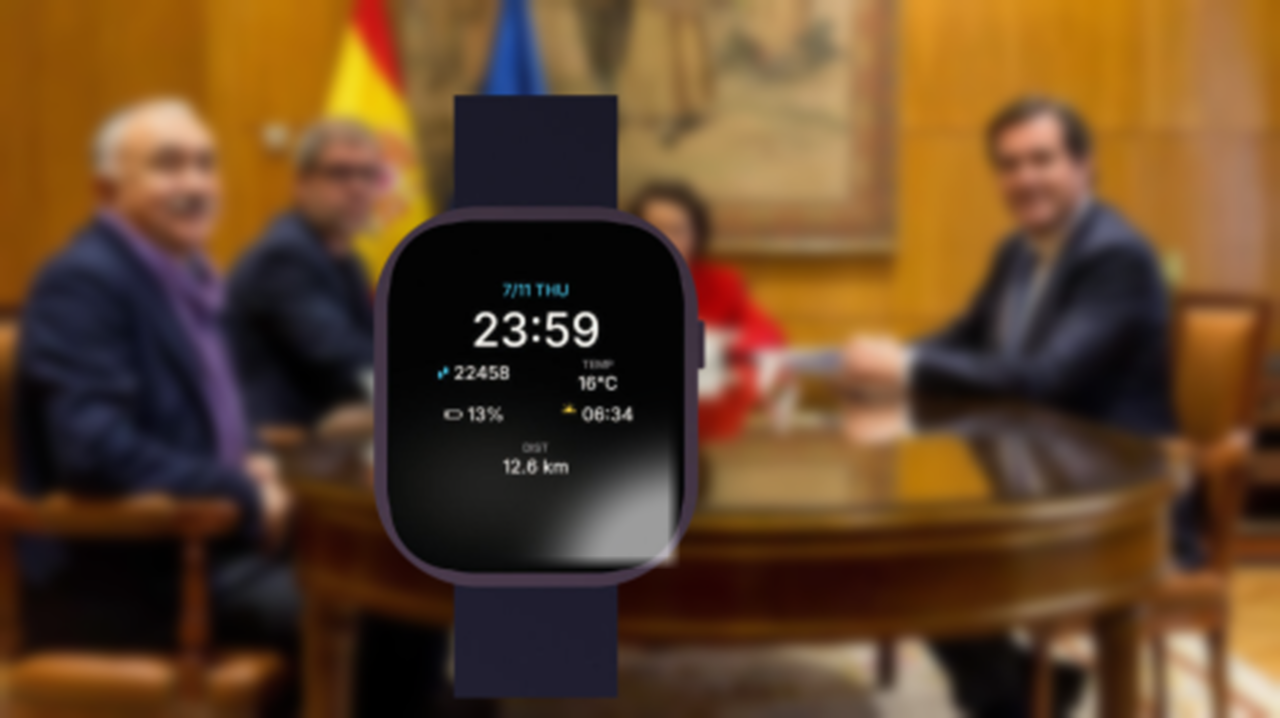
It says 23:59
